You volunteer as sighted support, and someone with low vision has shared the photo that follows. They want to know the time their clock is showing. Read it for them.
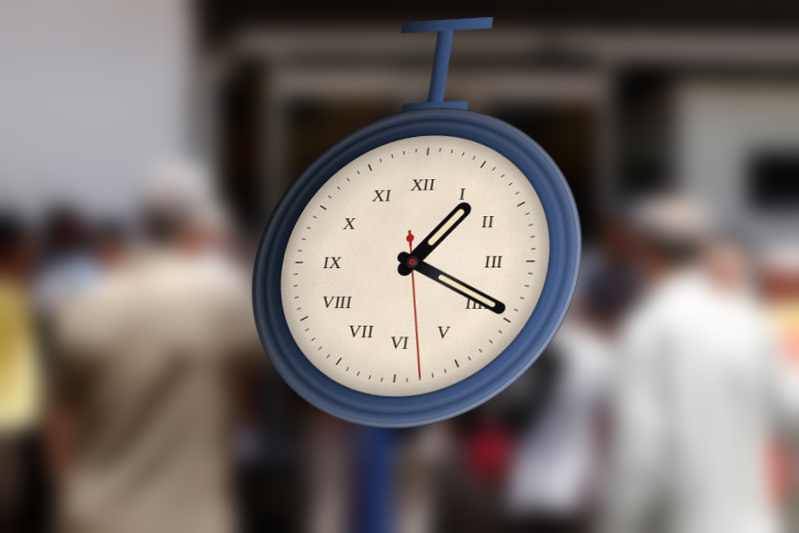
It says 1:19:28
